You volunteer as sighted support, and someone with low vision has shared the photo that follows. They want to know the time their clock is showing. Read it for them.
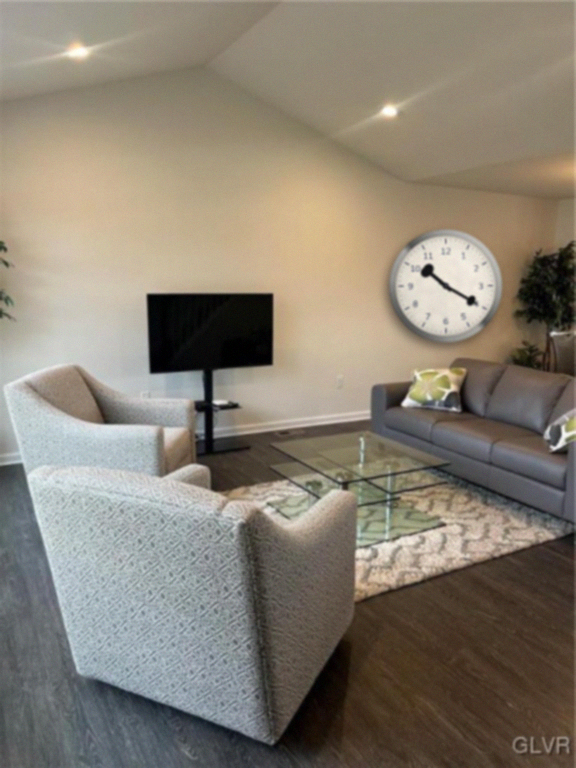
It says 10:20
